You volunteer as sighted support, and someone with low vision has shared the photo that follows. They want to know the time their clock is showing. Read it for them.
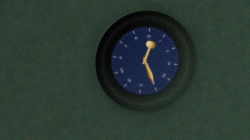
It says 12:25
